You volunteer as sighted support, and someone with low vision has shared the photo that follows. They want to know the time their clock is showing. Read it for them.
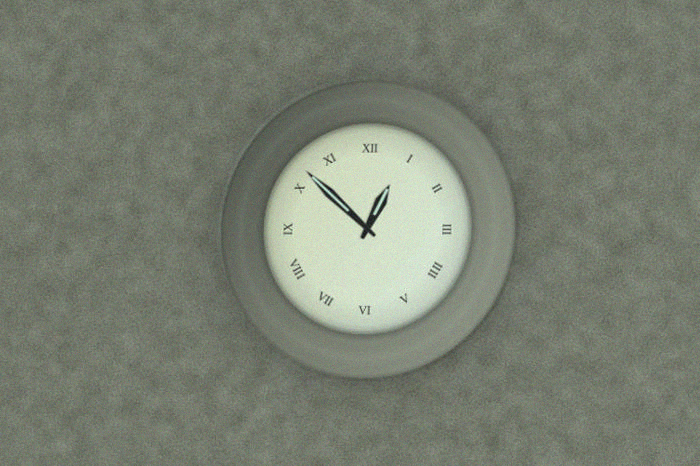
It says 12:52
